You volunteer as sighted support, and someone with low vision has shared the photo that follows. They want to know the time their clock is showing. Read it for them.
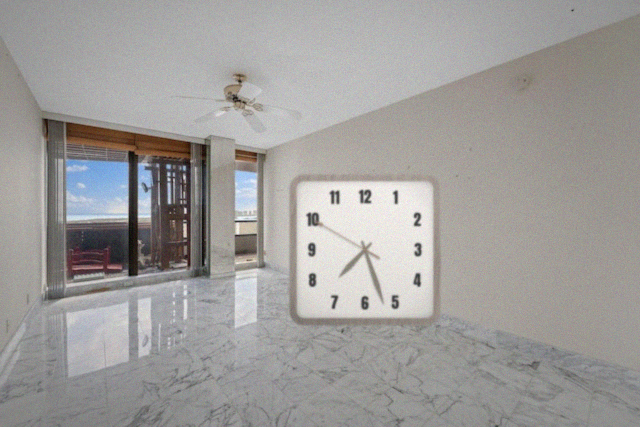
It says 7:26:50
